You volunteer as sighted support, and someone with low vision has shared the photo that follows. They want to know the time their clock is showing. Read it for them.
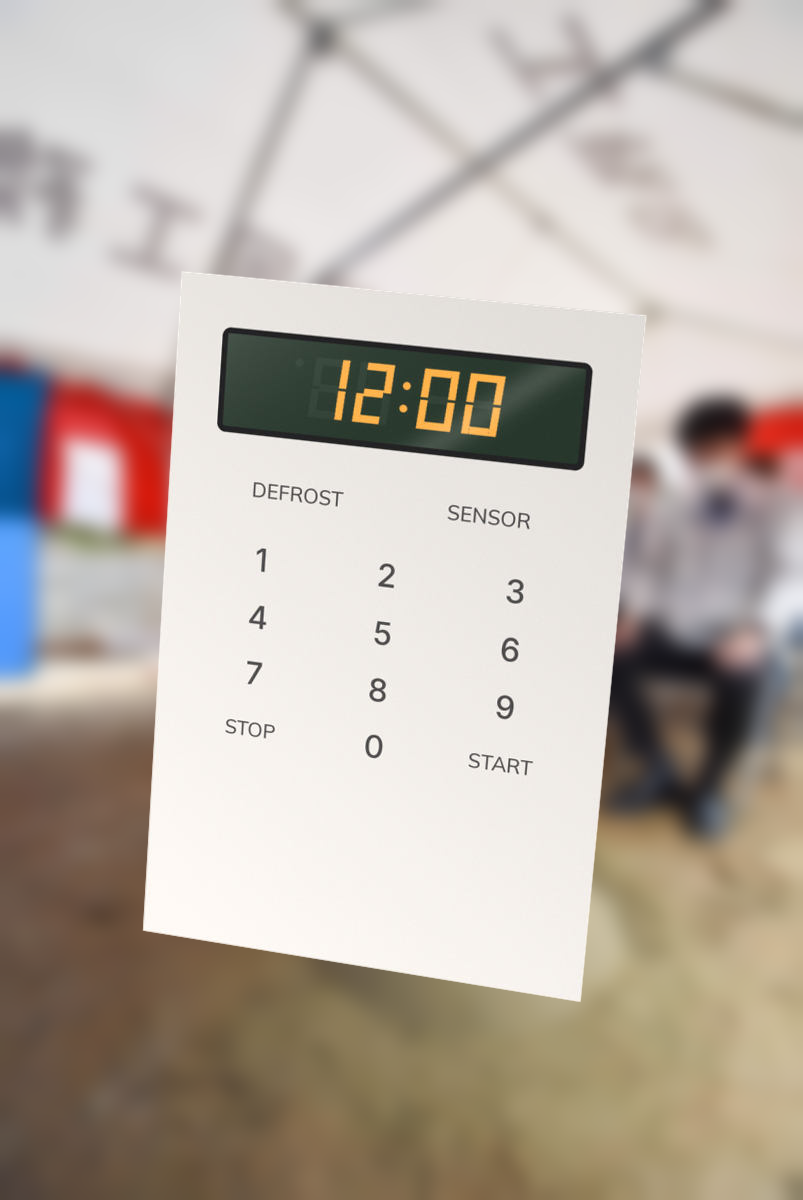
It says 12:00
